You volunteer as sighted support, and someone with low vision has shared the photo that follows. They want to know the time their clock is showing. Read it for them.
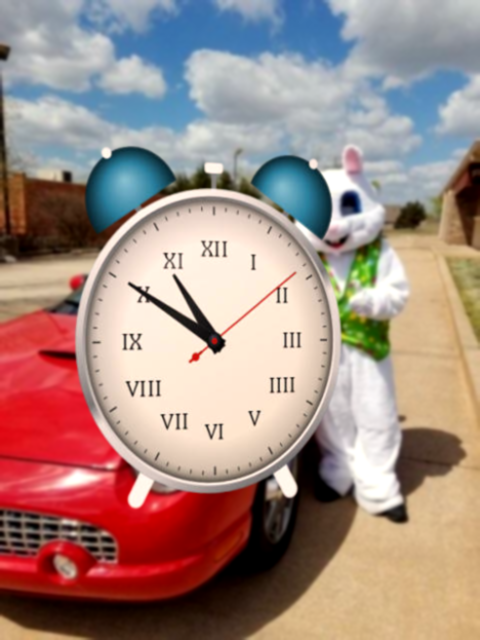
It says 10:50:09
